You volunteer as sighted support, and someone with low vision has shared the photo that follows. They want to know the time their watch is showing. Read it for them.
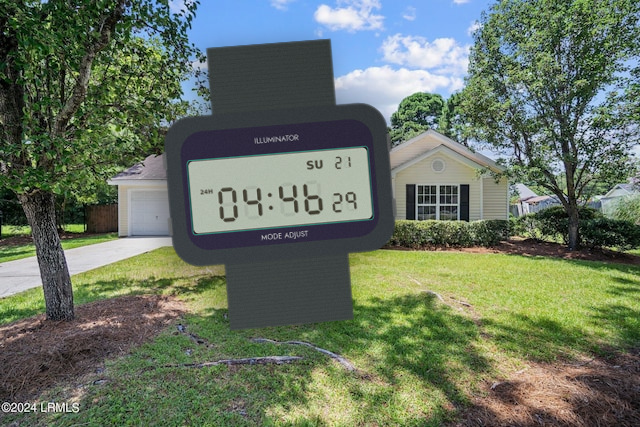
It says 4:46:29
